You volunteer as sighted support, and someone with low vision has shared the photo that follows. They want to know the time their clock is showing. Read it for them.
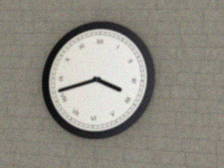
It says 3:42
